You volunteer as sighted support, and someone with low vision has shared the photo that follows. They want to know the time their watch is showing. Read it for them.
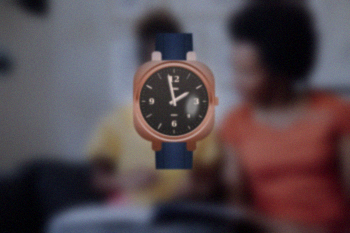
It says 1:58
